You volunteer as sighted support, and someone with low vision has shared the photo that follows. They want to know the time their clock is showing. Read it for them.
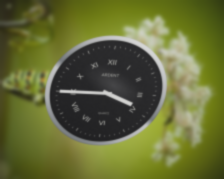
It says 3:45
